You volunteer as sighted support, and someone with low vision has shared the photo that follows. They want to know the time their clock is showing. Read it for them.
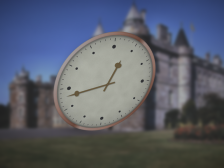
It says 12:43
